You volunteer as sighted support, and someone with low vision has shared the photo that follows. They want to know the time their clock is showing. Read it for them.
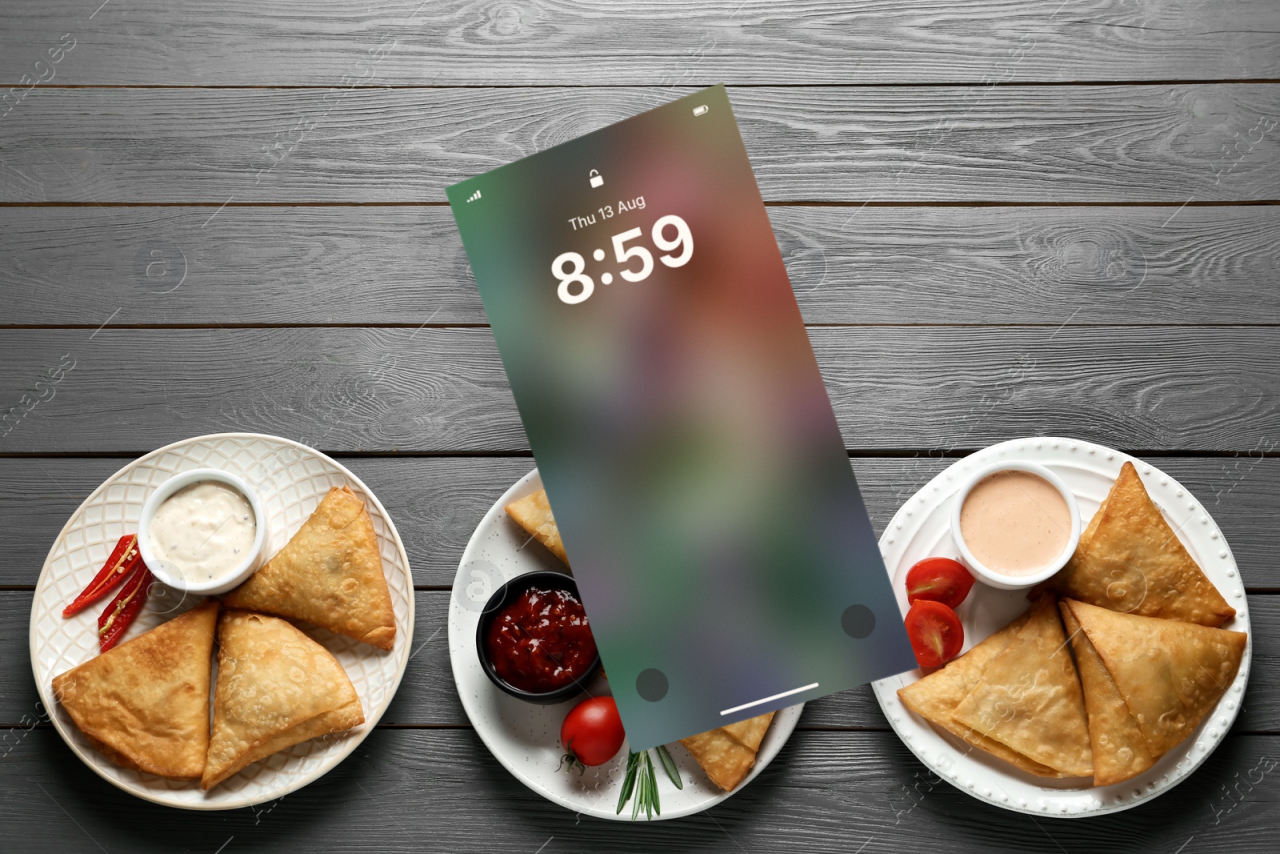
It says 8:59
